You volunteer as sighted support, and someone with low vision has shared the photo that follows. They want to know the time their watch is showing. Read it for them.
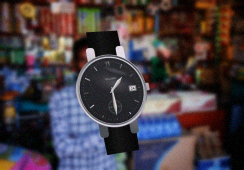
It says 1:30
